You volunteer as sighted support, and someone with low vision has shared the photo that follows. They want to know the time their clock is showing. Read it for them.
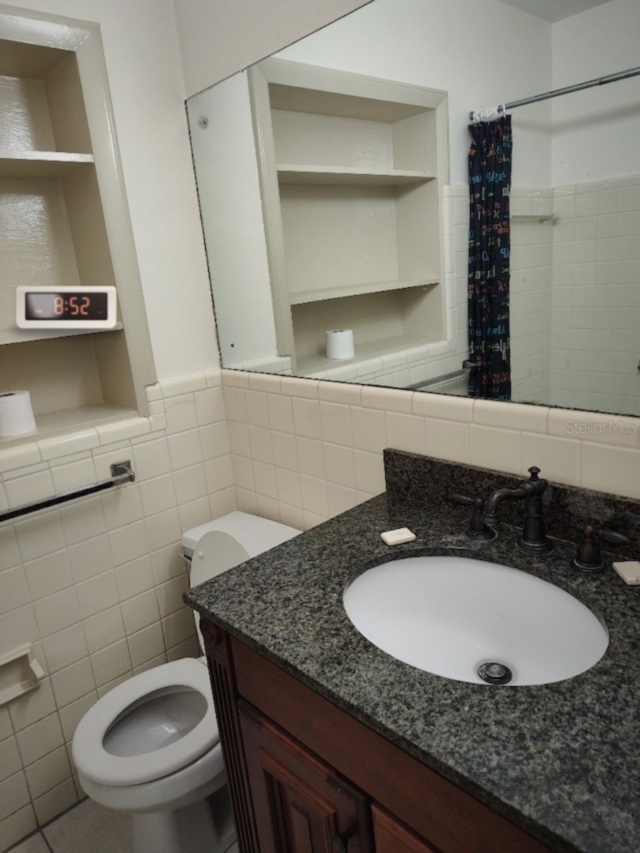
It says 8:52
